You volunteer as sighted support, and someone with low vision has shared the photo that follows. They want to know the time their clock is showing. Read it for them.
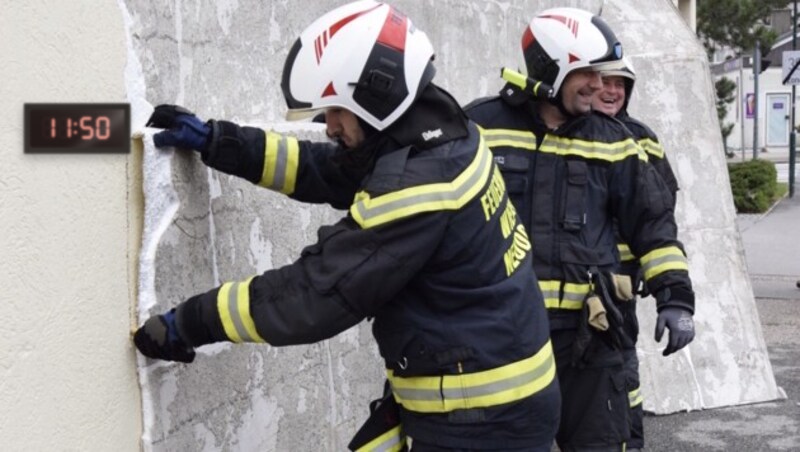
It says 11:50
